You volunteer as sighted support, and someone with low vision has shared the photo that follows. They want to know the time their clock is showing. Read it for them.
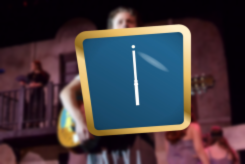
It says 6:00
